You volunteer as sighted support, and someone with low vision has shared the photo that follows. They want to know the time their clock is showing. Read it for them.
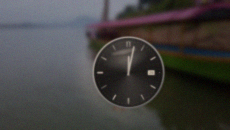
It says 12:02
